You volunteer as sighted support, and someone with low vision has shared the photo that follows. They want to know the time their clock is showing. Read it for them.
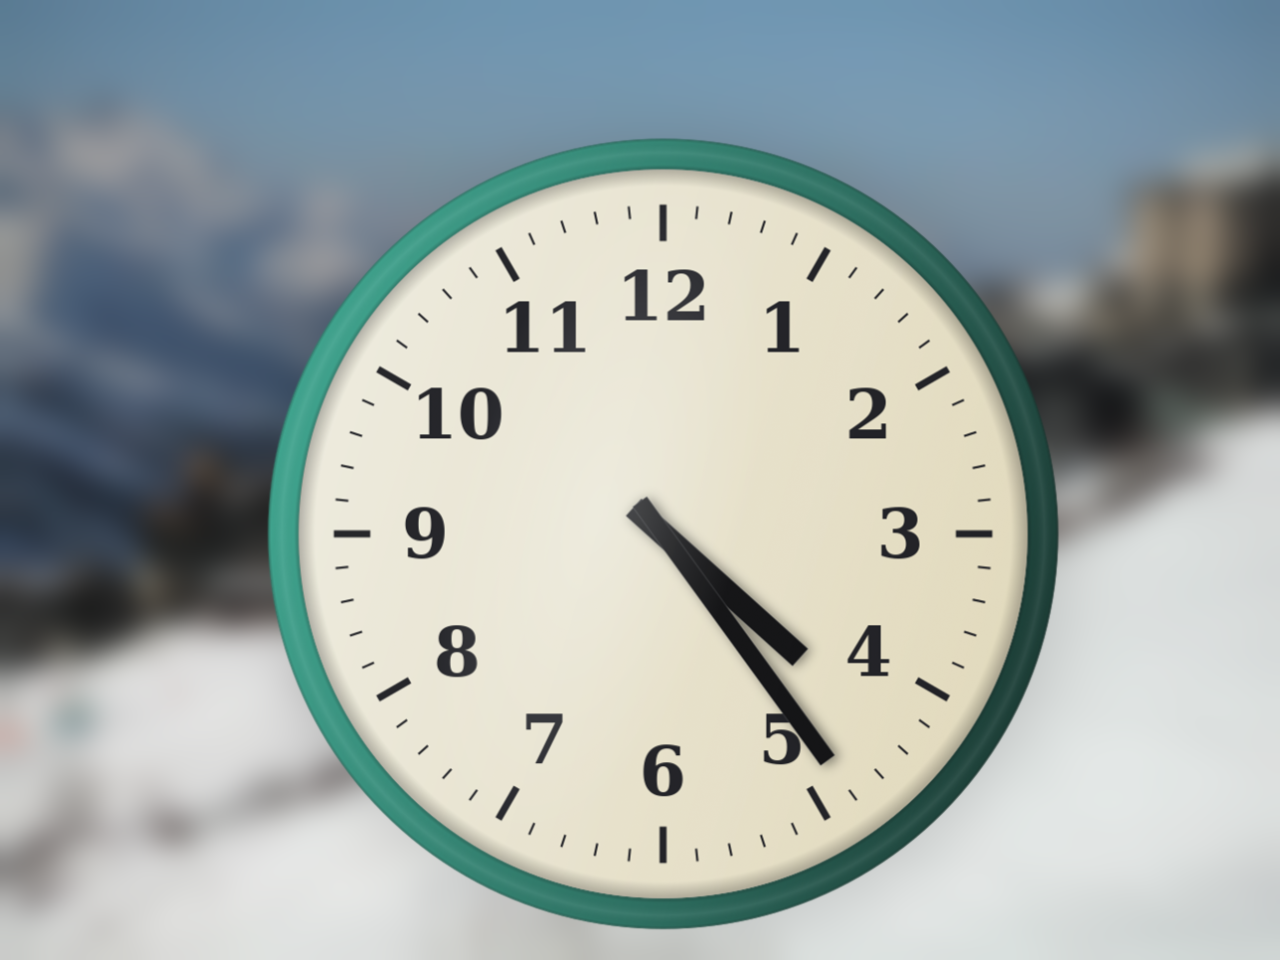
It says 4:24
